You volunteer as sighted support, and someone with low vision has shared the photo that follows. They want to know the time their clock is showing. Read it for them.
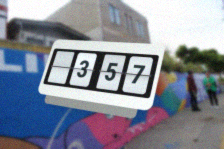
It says 3:57
